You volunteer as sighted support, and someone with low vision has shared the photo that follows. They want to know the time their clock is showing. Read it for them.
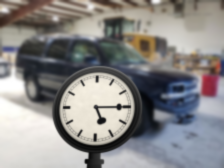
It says 5:15
